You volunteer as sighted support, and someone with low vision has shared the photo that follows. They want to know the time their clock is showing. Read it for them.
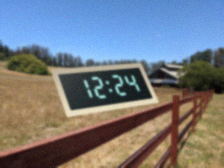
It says 12:24
